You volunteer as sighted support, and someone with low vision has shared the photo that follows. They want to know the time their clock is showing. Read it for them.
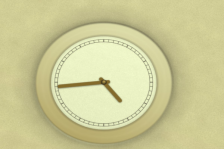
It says 4:44
